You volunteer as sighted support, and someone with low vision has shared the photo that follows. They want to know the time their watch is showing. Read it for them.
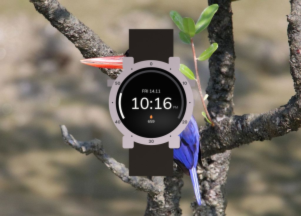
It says 10:16
